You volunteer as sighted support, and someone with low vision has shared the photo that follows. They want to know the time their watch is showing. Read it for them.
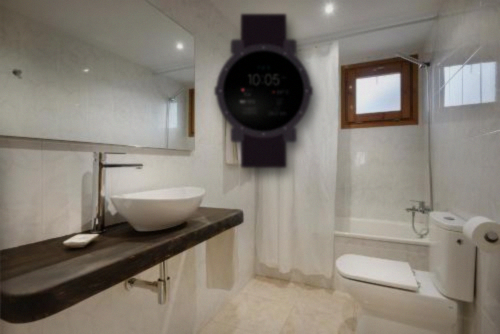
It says 10:05
